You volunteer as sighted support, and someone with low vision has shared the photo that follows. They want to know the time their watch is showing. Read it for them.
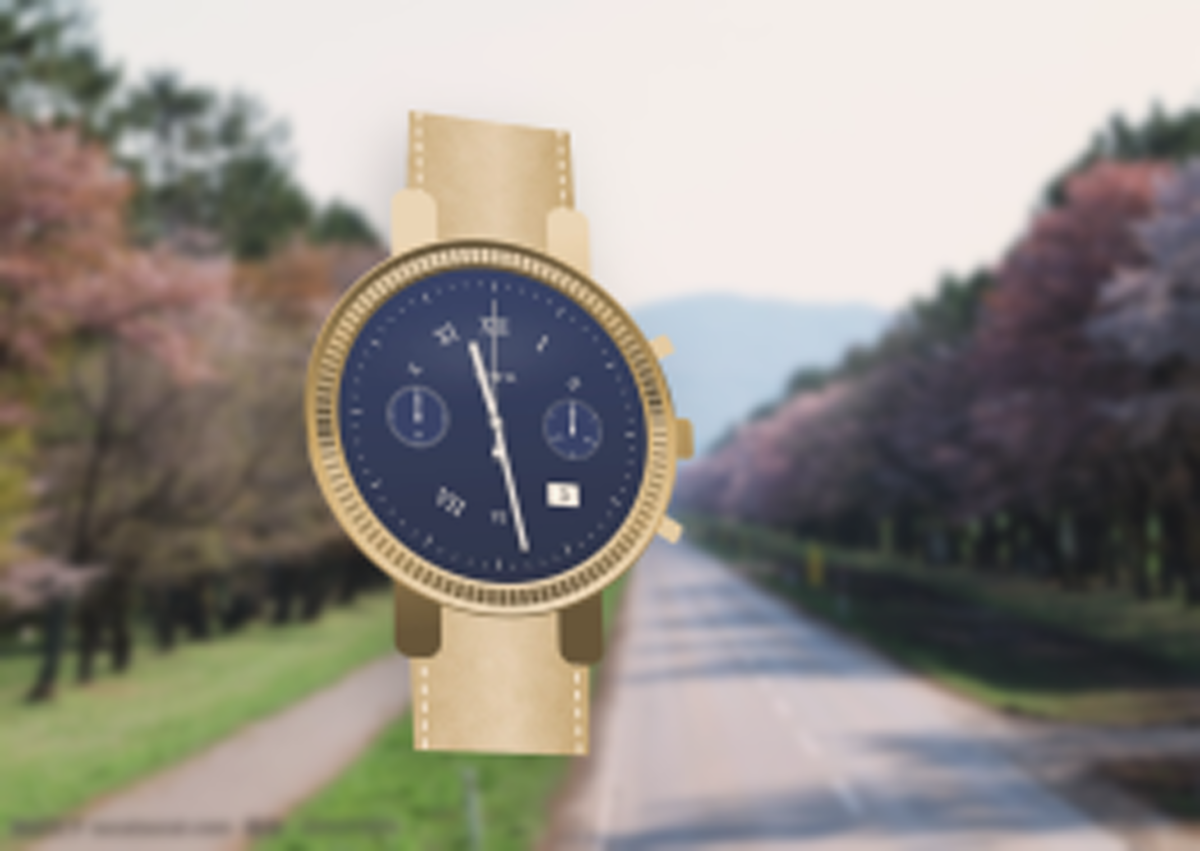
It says 11:28
